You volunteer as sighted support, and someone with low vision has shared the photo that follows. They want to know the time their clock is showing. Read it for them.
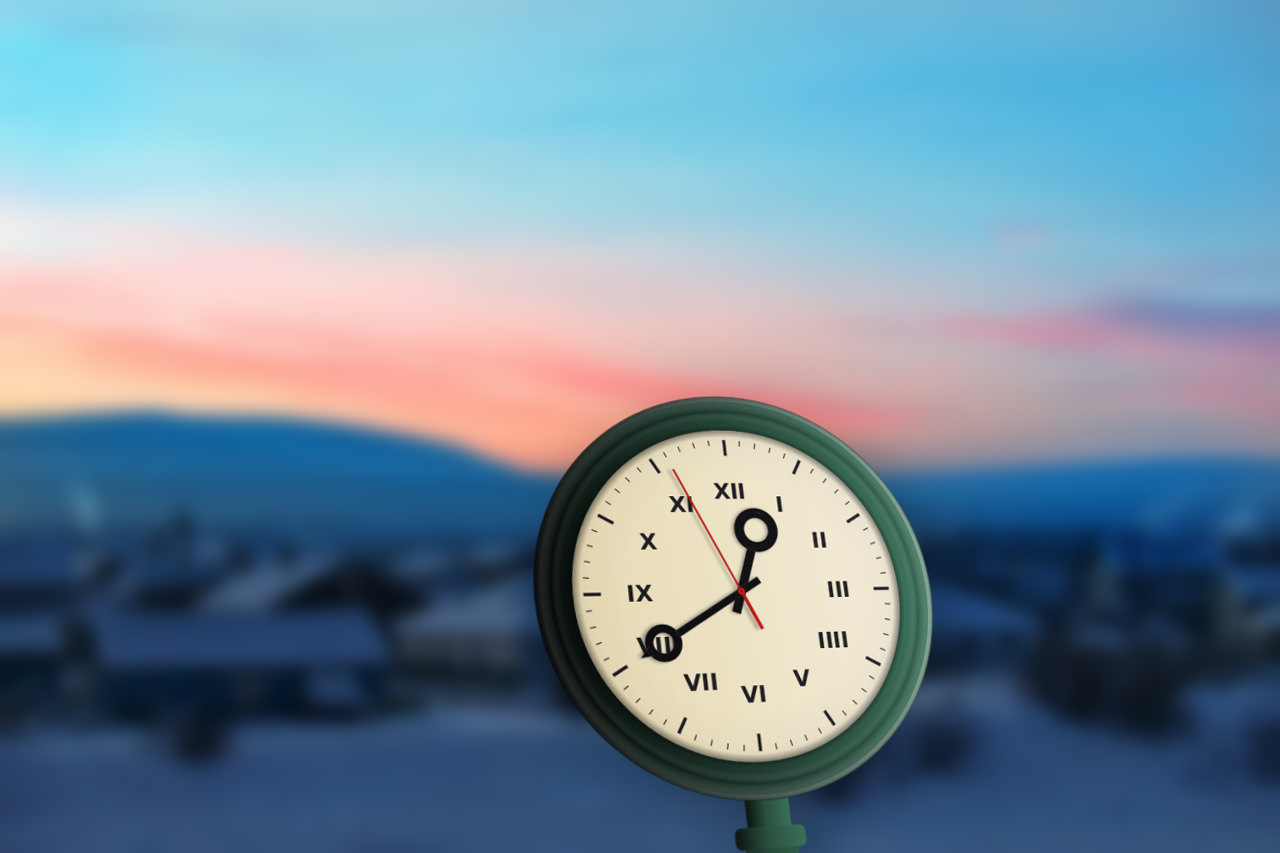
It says 12:39:56
